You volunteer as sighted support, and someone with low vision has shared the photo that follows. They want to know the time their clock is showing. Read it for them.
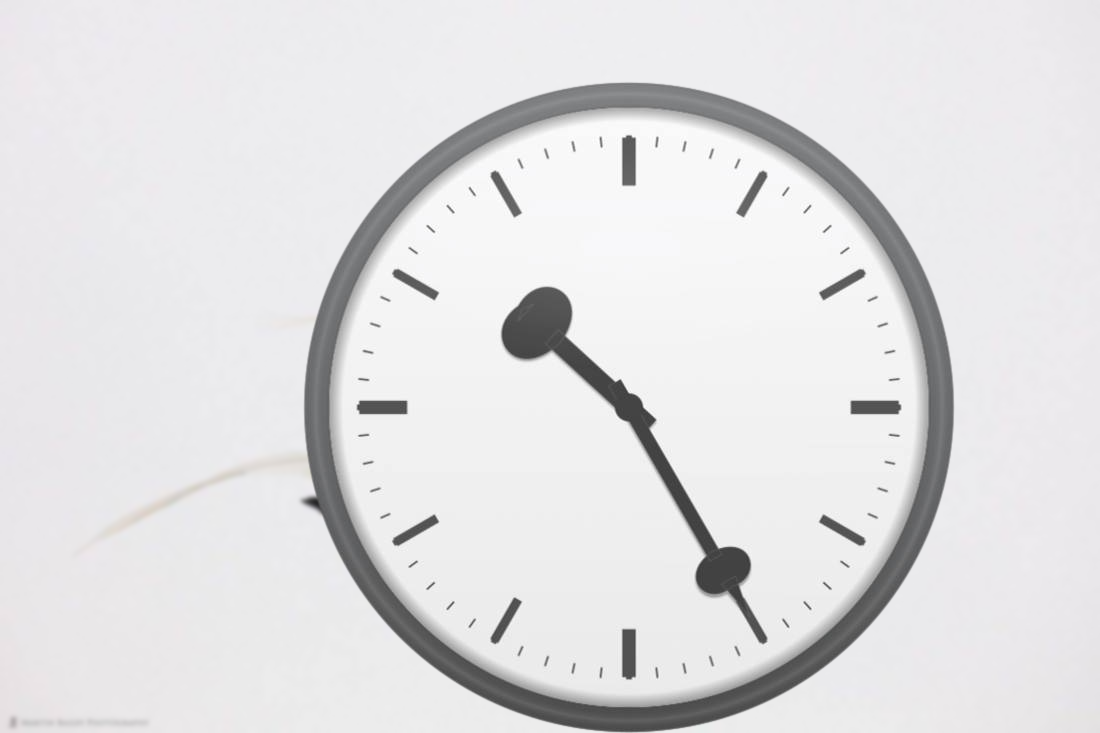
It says 10:25
